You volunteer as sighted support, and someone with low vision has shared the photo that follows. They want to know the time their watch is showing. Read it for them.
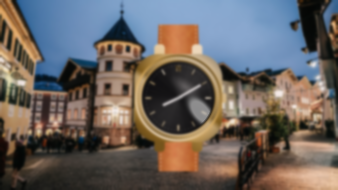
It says 8:10
